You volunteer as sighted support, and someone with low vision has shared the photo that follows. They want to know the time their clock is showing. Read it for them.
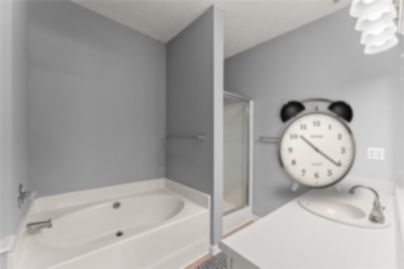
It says 10:21
